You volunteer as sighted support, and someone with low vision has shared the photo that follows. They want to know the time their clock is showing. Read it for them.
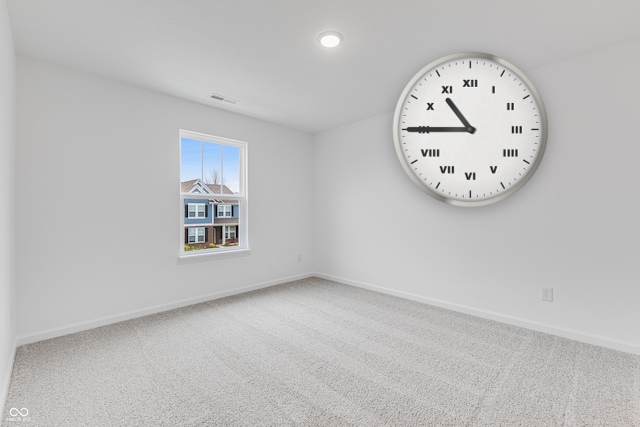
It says 10:45
